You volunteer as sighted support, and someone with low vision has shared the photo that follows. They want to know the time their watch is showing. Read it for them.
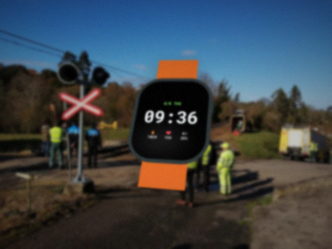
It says 9:36
